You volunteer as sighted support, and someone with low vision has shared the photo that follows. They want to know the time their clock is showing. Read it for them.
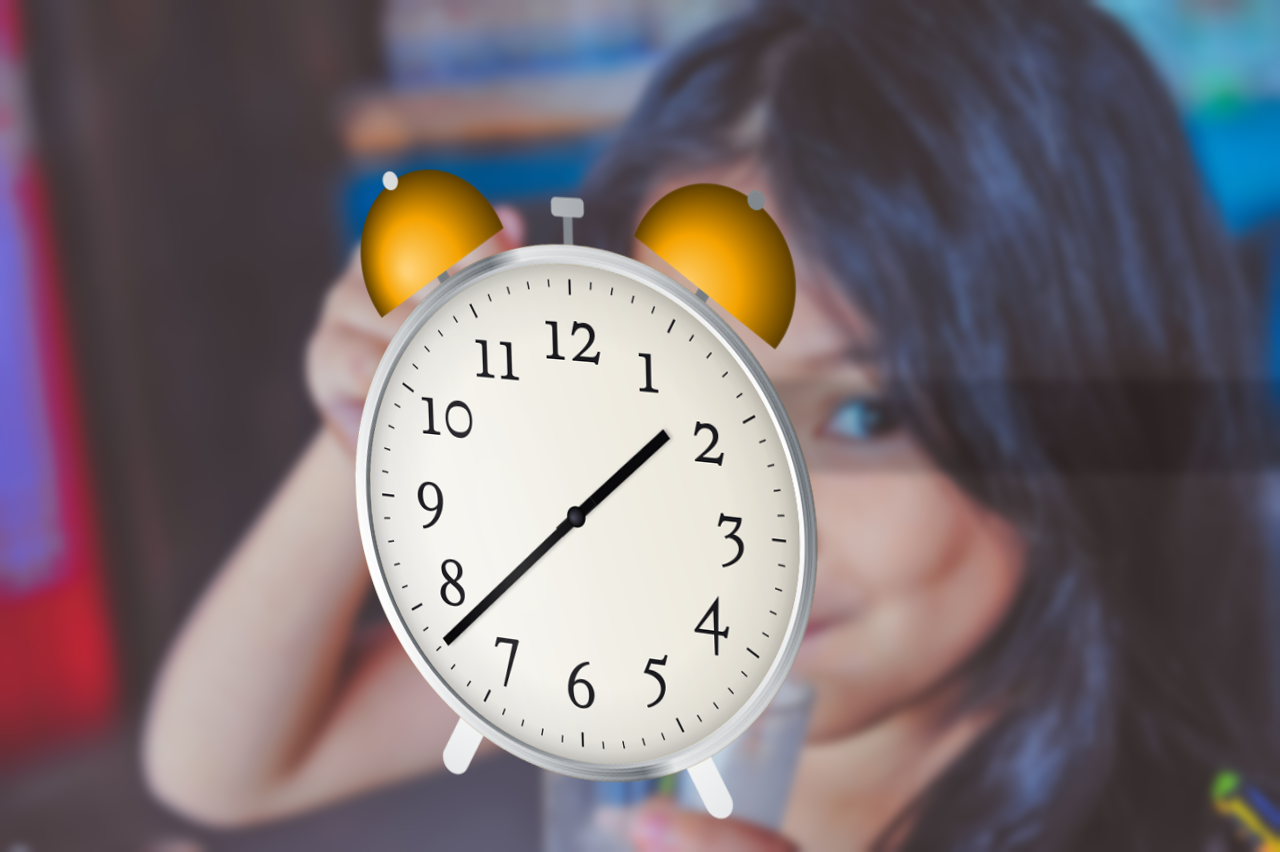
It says 1:38
